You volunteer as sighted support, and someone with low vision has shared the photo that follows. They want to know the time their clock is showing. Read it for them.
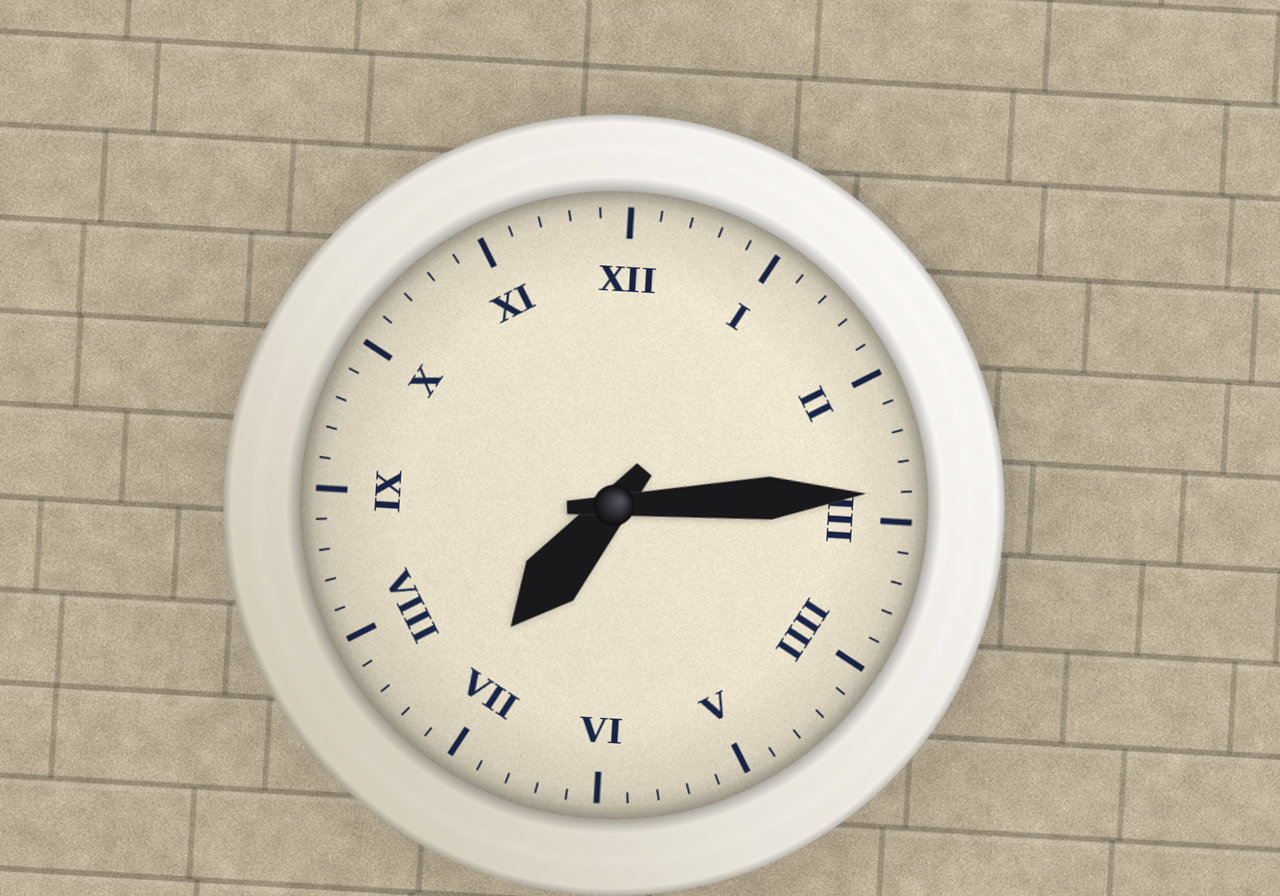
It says 7:14
